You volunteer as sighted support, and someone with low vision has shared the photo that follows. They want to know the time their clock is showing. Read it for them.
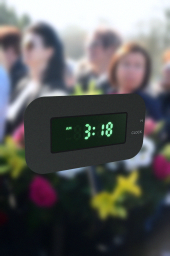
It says 3:18
